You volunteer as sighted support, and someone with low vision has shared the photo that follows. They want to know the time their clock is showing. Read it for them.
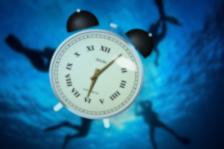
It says 6:05
